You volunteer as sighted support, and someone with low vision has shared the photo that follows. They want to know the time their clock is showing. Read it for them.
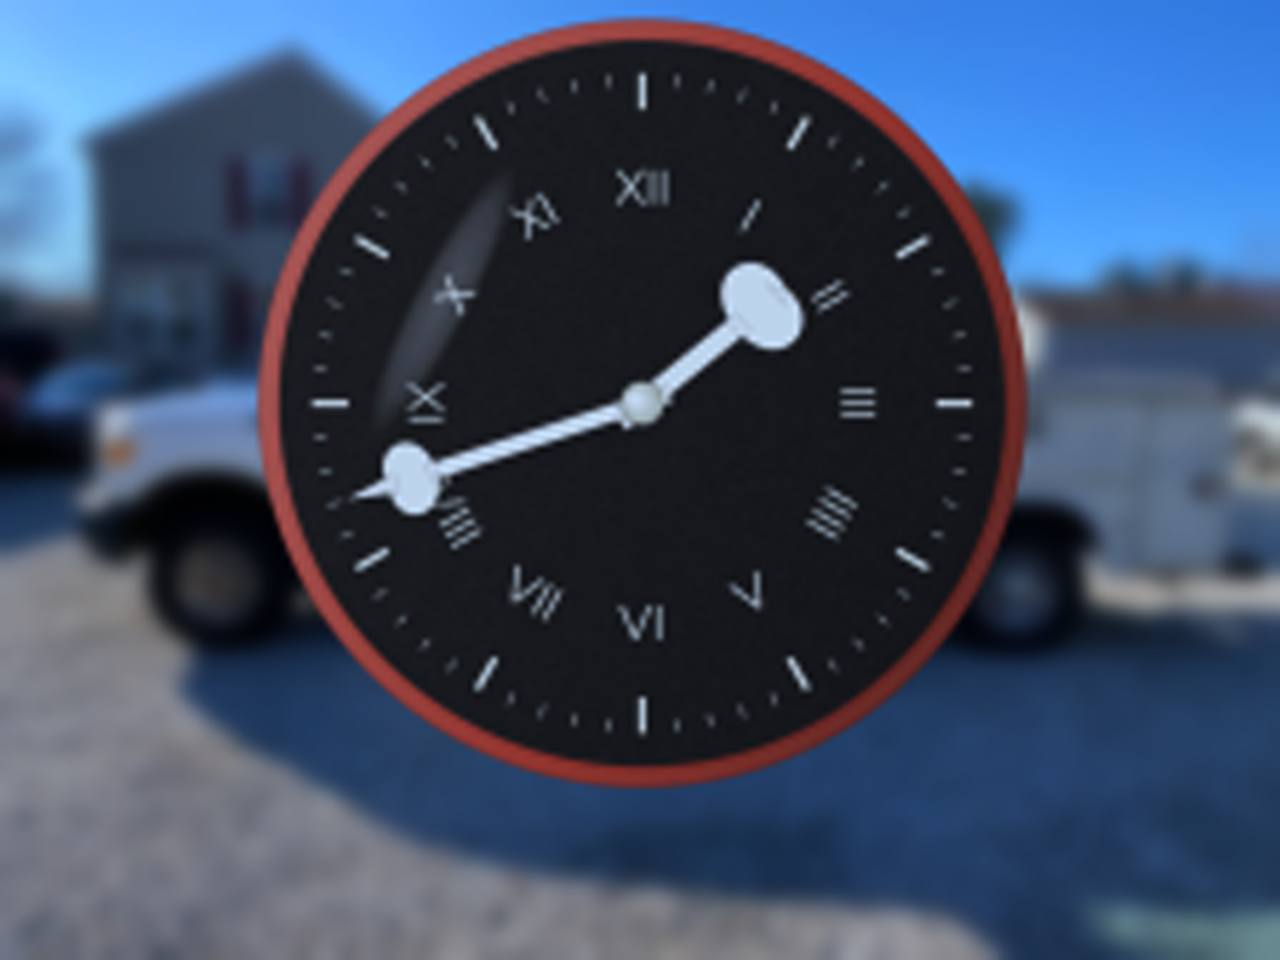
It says 1:42
